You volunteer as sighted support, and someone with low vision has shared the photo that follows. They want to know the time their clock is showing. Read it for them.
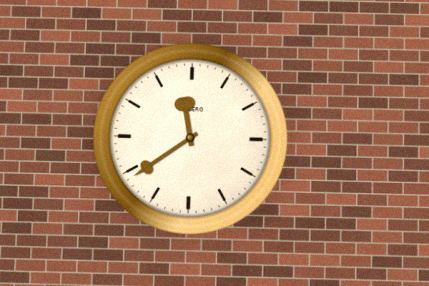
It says 11:39
